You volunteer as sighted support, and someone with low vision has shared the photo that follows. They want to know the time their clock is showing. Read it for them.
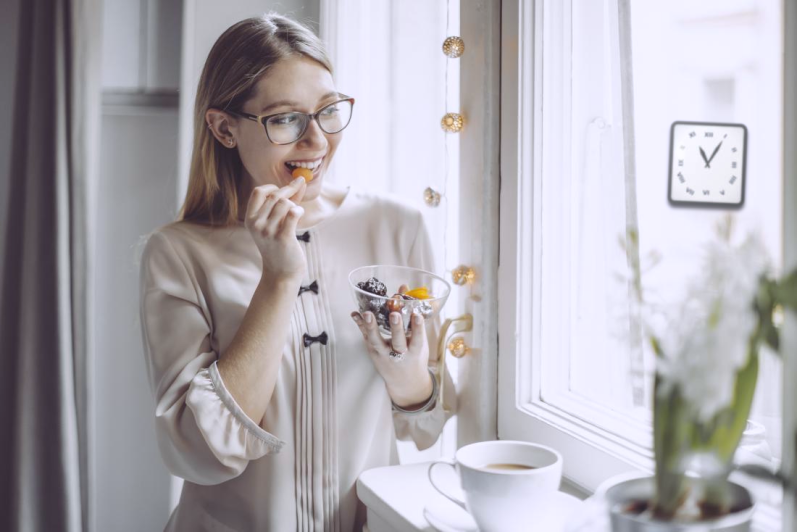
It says 11:05
